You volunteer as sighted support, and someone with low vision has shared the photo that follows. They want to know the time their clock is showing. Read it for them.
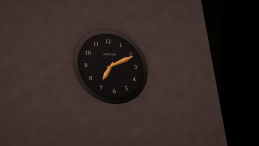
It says 7:11
